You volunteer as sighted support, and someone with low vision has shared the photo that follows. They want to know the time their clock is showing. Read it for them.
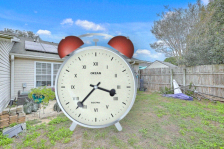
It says 3:37
